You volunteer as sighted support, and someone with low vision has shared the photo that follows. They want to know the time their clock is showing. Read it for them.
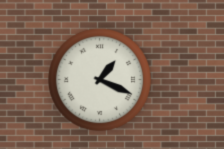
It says 1:19
